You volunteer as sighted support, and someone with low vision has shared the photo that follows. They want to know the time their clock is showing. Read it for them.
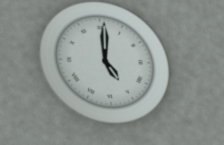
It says 5:01
